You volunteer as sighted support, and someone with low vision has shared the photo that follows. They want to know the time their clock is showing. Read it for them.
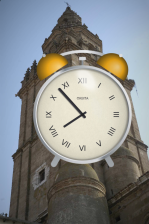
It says 7:53
